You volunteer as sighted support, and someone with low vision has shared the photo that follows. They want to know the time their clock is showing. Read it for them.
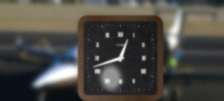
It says 12:42
